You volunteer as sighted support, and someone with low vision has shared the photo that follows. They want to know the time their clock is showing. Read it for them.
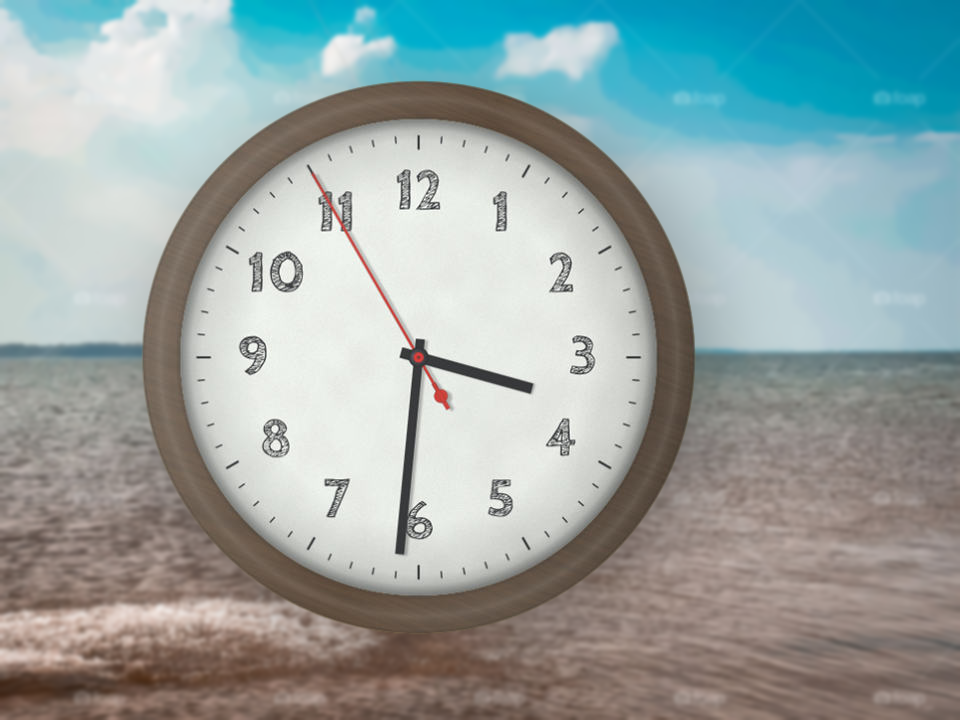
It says 3:30:55
